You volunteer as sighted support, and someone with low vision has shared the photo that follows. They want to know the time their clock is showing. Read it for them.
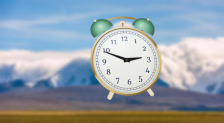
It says 2:49
